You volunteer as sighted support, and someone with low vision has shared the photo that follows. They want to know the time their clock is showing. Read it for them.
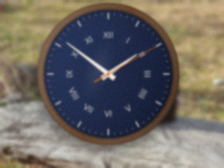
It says 1:51:10
